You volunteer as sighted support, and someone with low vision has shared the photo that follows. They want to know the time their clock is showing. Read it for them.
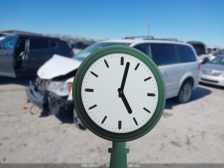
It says 5:02
